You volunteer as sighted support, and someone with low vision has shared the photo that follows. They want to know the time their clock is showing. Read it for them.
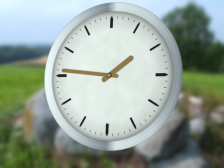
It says 1:46
